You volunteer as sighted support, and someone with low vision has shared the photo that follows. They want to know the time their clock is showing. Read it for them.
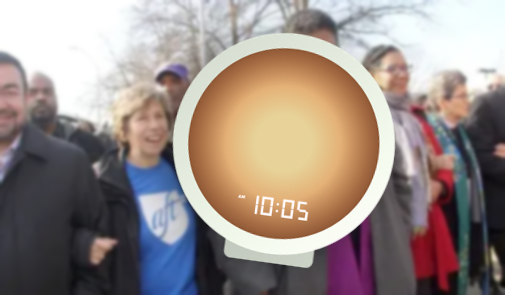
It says 10:05
